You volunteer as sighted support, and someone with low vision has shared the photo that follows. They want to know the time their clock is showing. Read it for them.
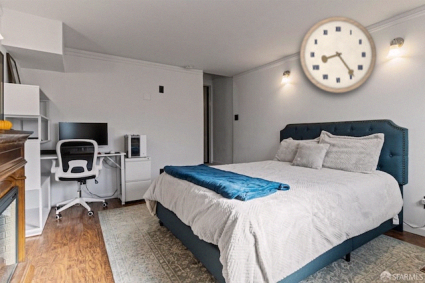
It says 8:24
